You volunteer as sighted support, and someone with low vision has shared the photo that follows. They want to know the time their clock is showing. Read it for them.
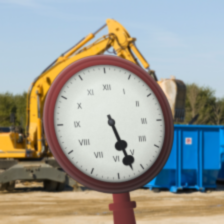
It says 5:27
